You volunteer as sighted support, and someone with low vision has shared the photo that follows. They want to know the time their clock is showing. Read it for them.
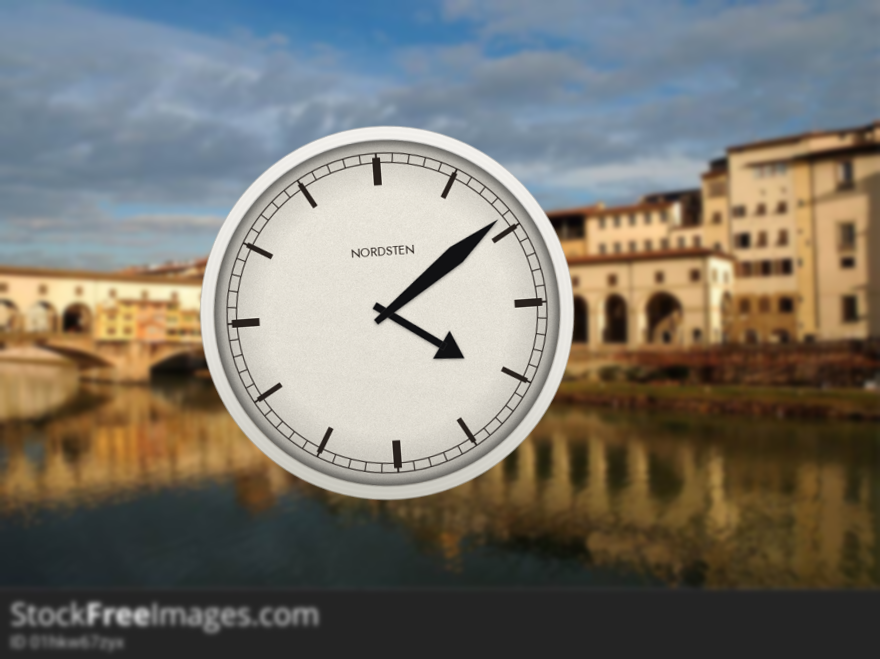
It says 4:09
